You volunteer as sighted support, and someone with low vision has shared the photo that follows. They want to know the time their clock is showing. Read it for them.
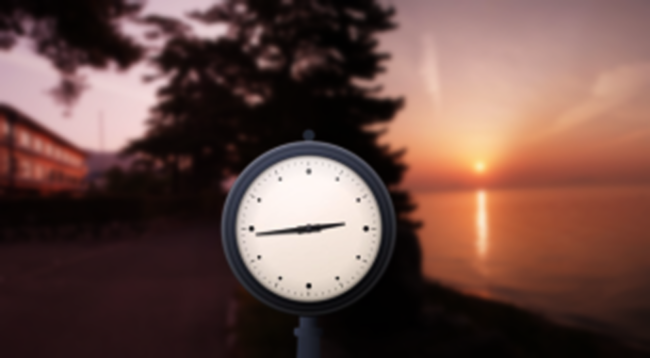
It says 2:44
